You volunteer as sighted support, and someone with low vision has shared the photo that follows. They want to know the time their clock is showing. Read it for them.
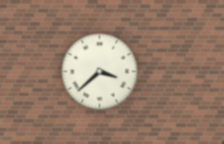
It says 3:38
